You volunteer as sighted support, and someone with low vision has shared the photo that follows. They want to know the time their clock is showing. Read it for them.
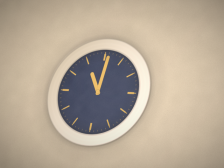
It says 11:01
